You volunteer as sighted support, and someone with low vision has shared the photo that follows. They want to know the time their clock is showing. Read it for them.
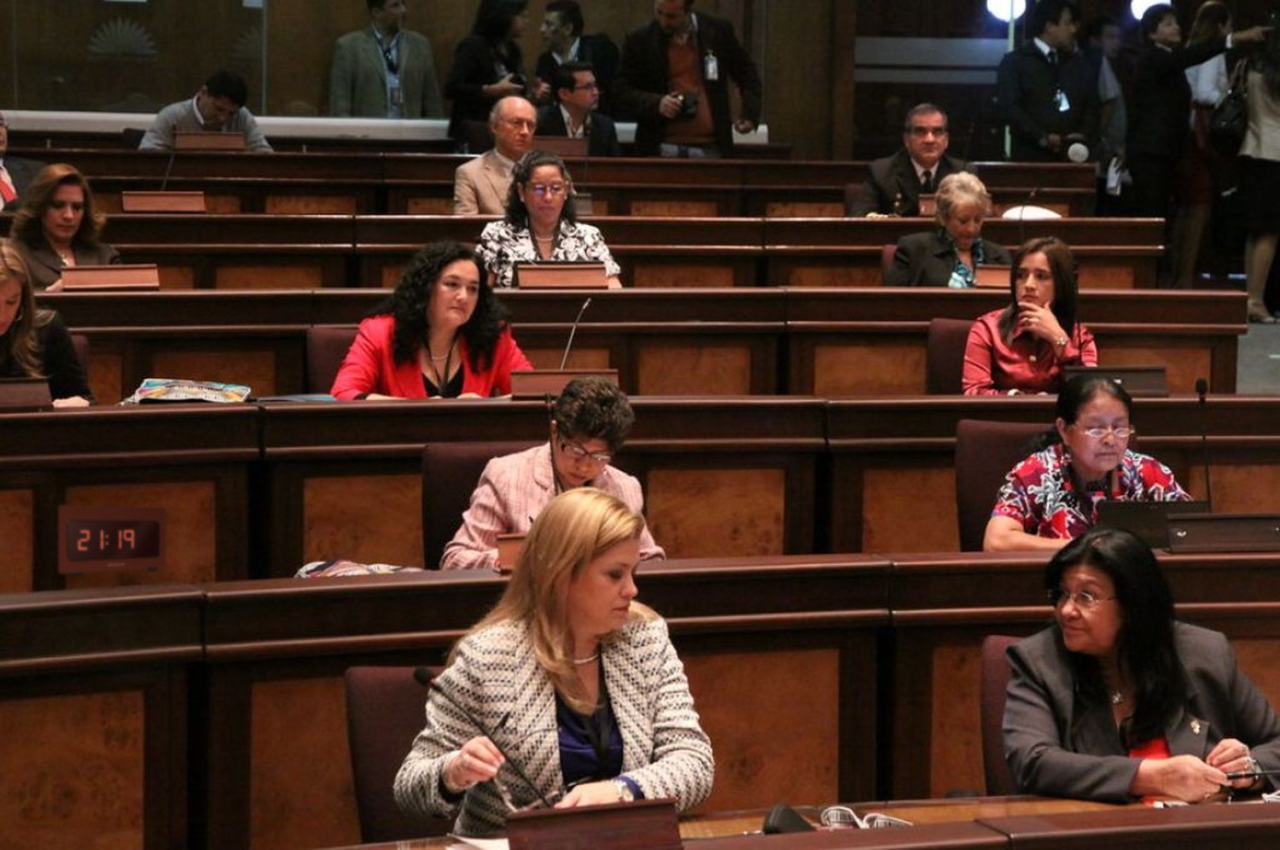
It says 21:19
